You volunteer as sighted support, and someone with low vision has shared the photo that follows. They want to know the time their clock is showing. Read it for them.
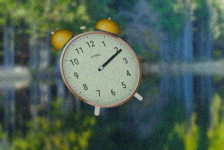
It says 2:11
